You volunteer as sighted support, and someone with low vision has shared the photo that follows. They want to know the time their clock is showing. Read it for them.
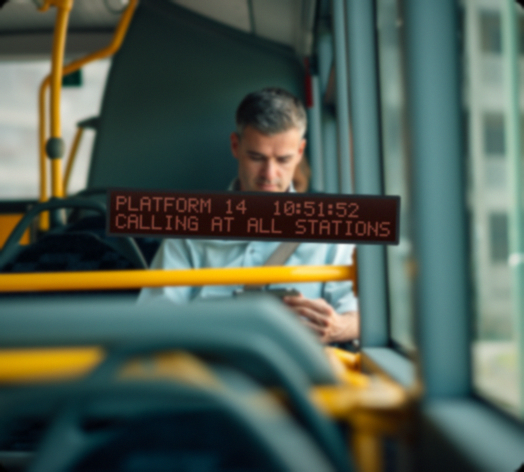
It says 10:51:52
